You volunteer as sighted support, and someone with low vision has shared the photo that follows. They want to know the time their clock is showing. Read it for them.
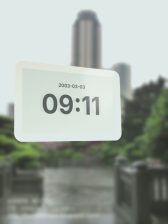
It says 9:11
